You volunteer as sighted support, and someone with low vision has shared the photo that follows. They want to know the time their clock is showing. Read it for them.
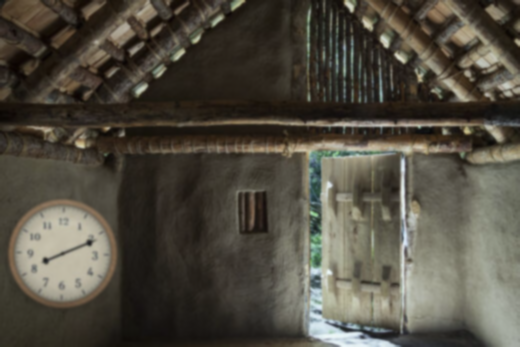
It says 8:11
